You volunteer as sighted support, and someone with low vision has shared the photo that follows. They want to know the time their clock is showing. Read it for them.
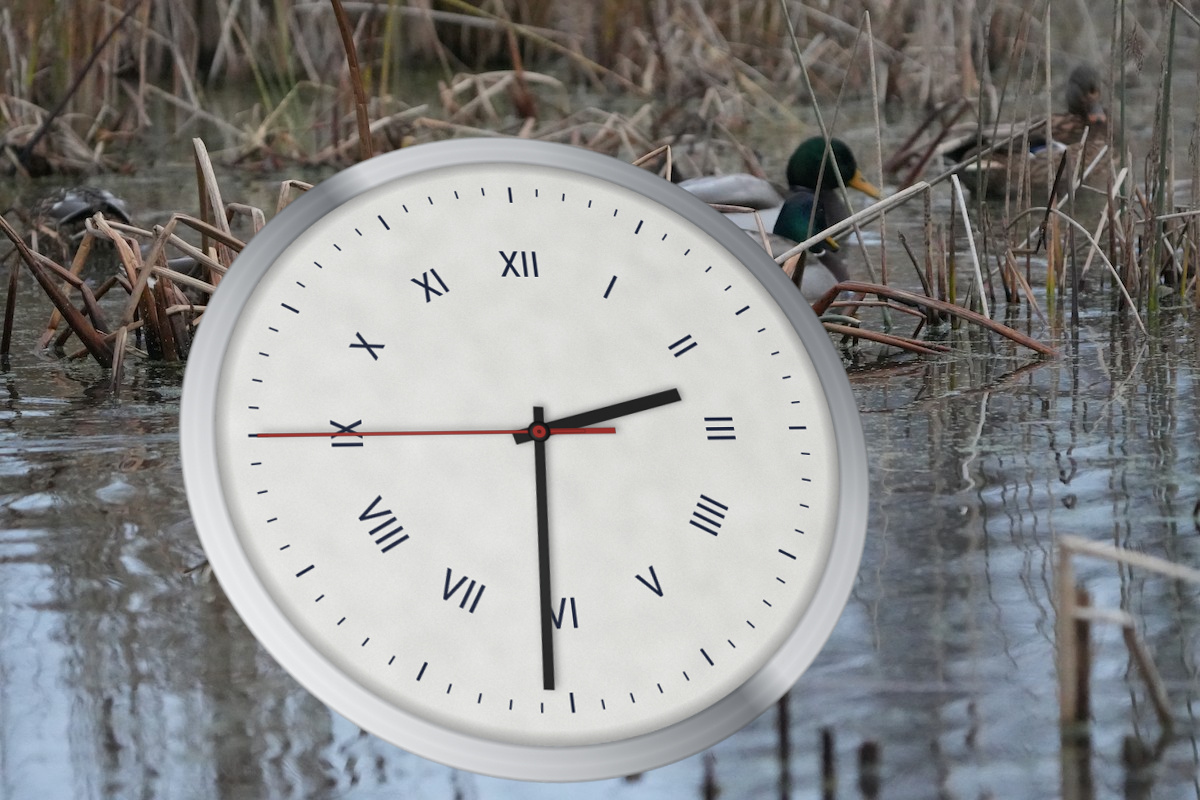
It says 2:30:45
